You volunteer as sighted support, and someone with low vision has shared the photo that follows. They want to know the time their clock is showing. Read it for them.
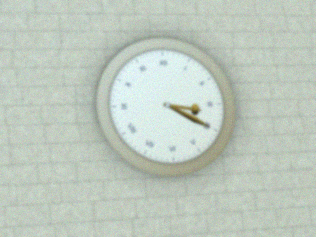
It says 3:20
